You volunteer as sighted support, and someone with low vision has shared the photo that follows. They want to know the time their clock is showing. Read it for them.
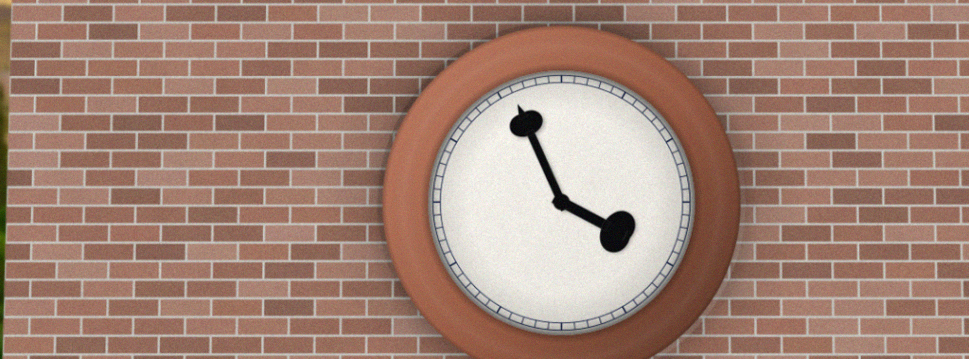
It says 3:56
